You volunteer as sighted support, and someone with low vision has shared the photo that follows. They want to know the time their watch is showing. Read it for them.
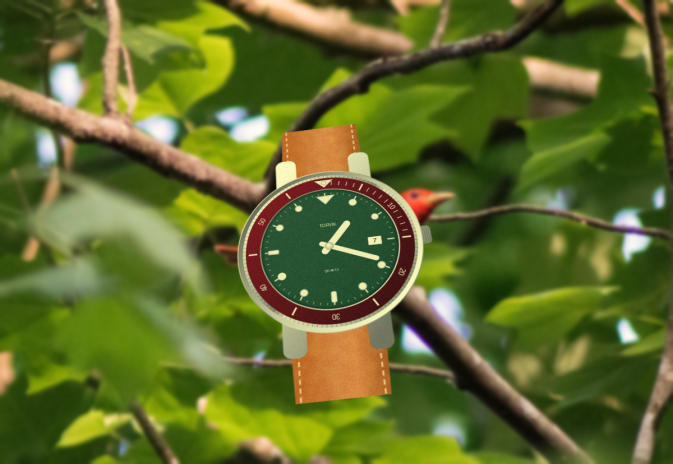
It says 1:19
